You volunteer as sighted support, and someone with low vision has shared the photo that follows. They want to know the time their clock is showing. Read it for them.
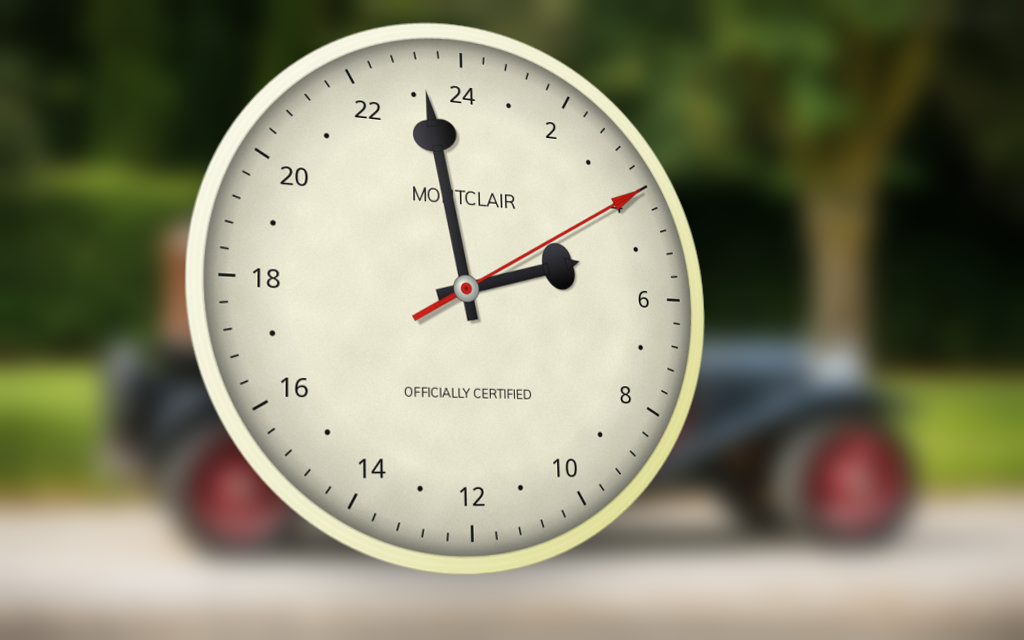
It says 4:58:10
